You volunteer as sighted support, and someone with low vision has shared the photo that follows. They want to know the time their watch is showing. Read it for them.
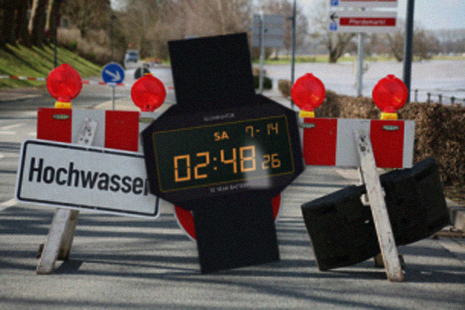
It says 2:48:26
